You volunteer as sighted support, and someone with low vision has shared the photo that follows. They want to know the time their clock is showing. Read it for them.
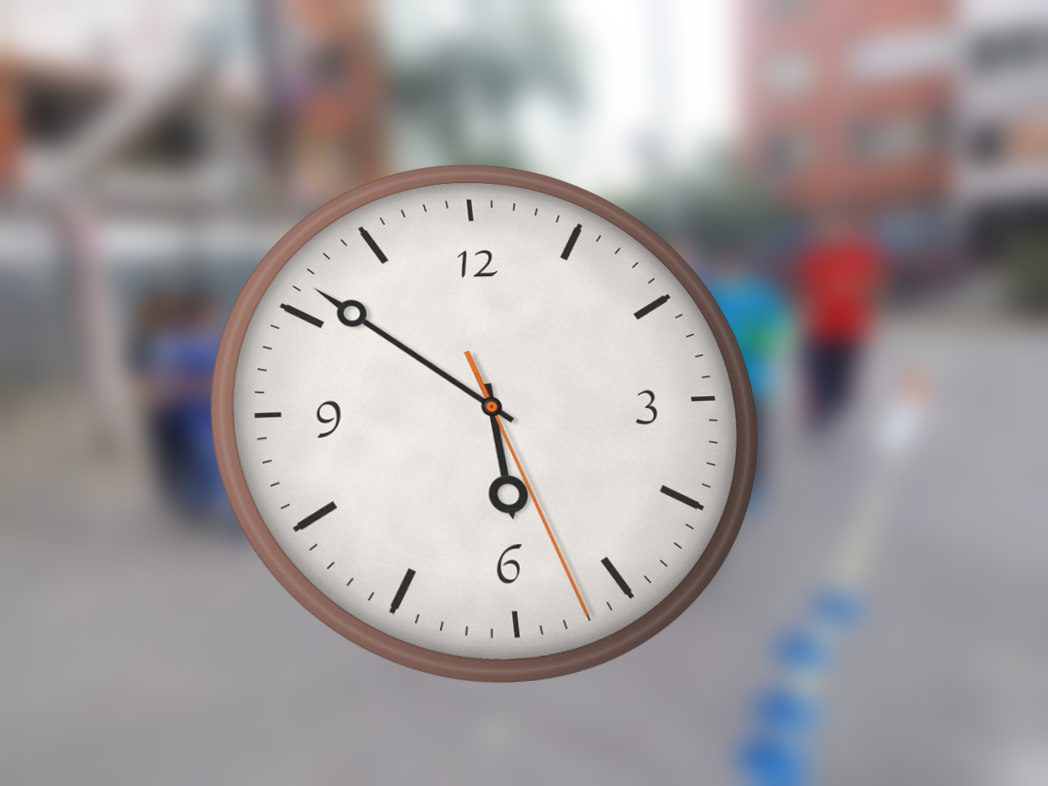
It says 5:51:27
